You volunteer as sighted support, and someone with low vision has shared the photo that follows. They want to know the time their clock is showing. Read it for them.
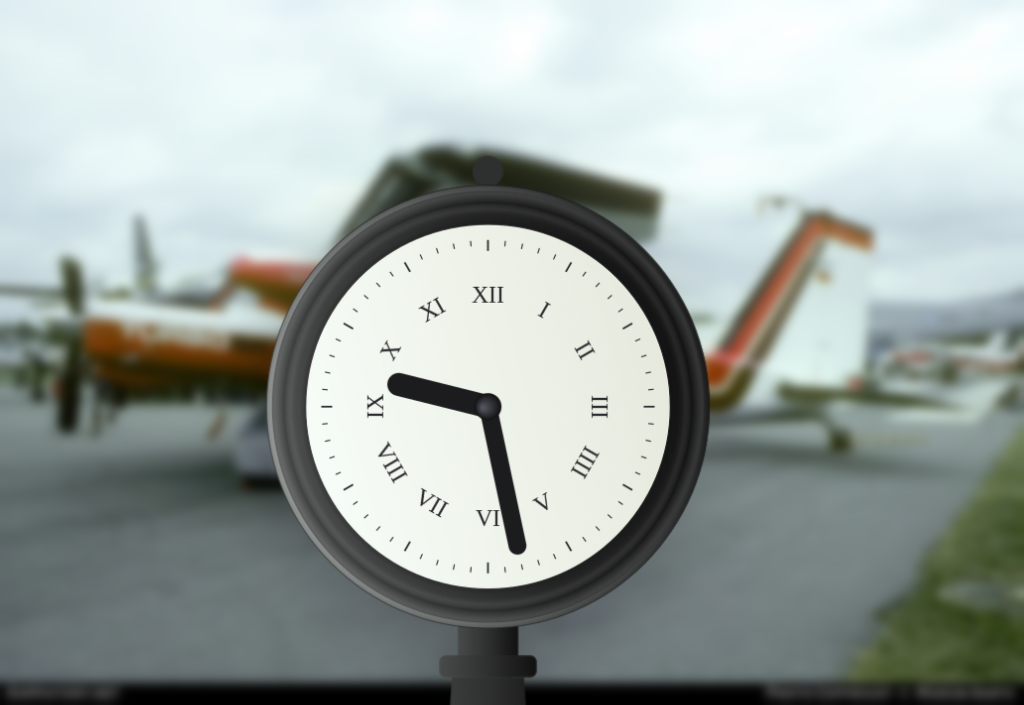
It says 9:28
